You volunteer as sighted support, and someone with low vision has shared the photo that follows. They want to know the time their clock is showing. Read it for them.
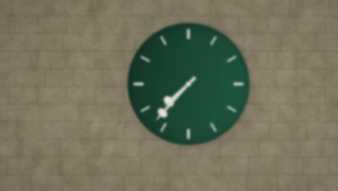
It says 7:37
